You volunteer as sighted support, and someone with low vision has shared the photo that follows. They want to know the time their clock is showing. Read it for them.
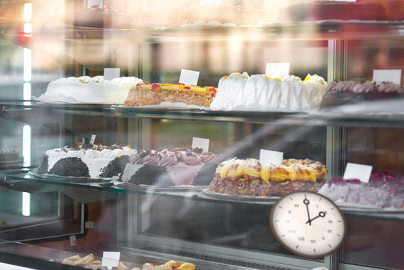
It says 2:00
